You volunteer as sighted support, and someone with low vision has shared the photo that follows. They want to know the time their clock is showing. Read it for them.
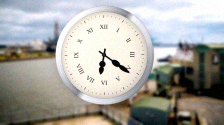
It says 6:21
